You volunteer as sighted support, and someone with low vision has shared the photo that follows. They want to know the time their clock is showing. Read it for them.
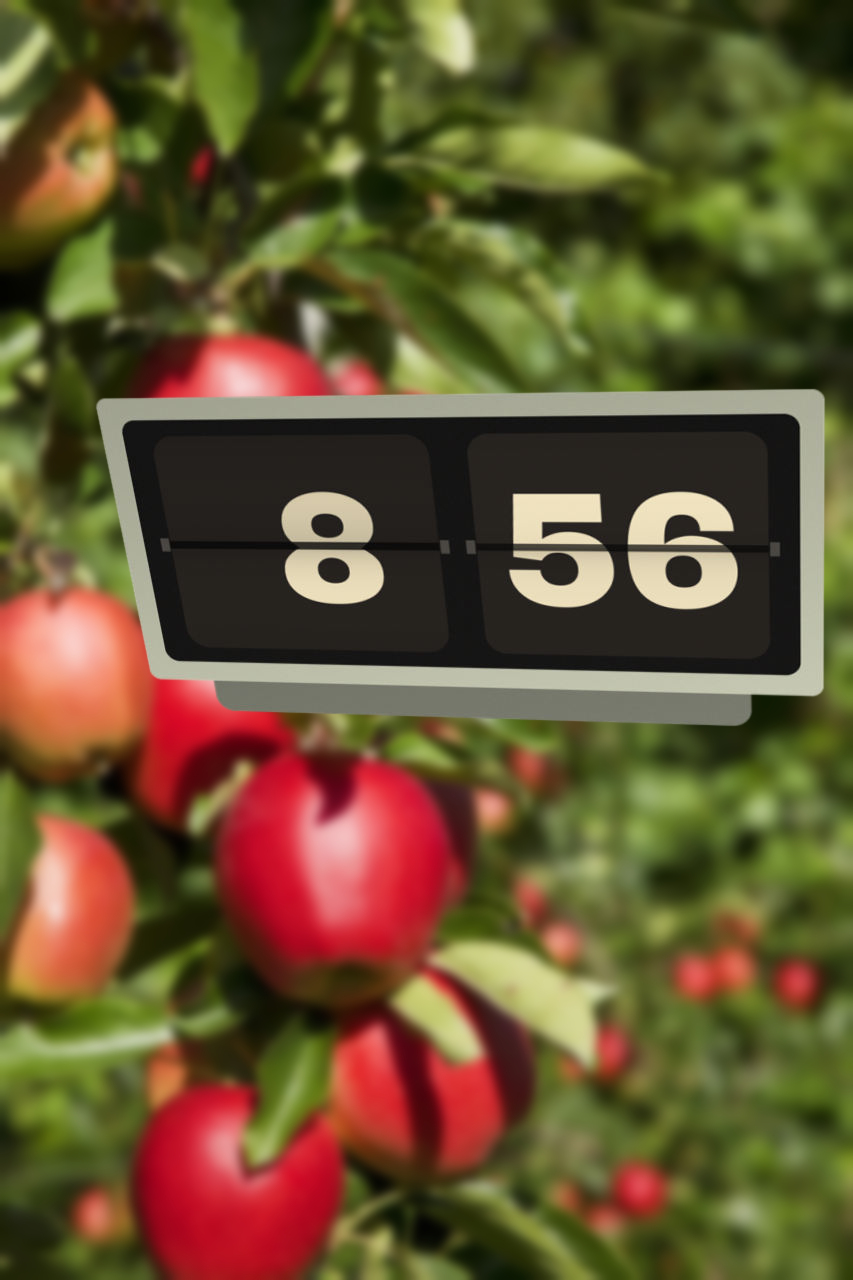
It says 8:56
